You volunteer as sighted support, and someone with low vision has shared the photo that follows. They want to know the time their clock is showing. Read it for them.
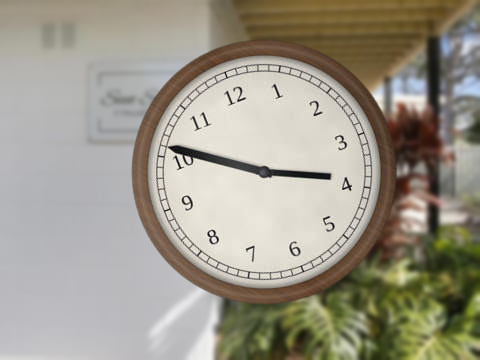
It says 3:51
